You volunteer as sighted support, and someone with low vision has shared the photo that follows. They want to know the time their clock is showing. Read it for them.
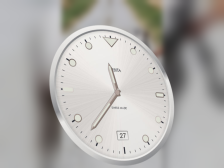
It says 11:37
